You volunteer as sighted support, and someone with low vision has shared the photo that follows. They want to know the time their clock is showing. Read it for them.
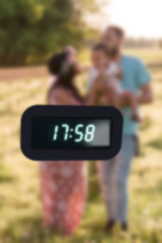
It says 17:58
